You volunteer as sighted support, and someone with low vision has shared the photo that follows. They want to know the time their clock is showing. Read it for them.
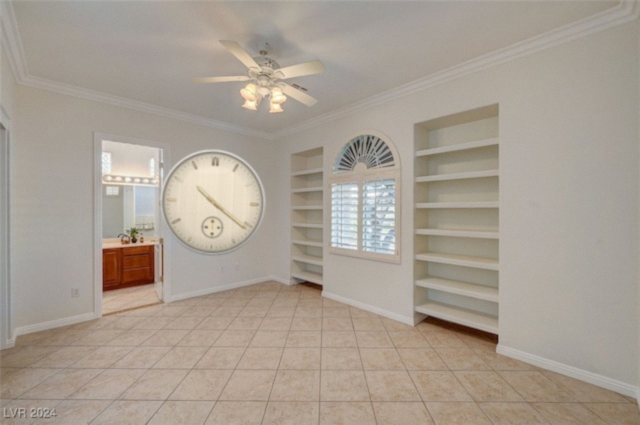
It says 10:21
